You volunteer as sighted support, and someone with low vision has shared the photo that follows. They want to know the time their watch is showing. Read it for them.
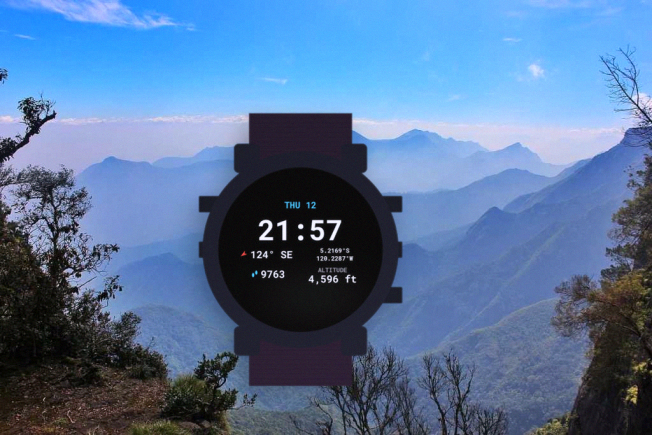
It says 21:57
